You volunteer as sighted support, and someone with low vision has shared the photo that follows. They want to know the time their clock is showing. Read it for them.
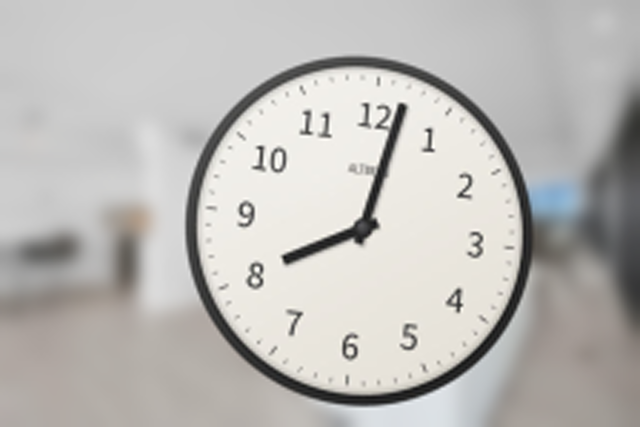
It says 8:02
